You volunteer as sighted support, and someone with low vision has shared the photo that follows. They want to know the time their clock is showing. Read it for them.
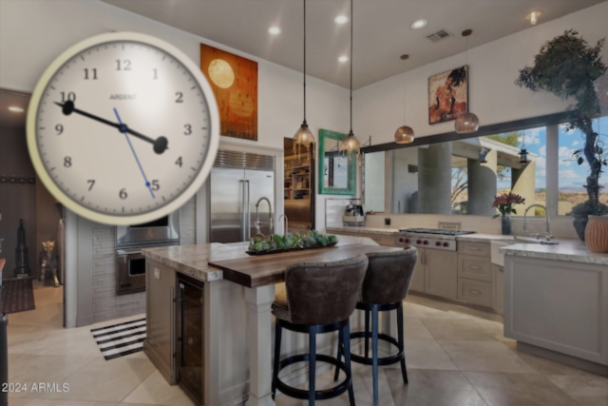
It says 3:48:26
